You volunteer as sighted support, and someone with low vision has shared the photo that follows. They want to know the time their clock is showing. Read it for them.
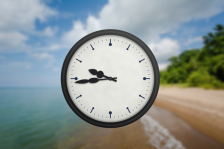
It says 9:44
